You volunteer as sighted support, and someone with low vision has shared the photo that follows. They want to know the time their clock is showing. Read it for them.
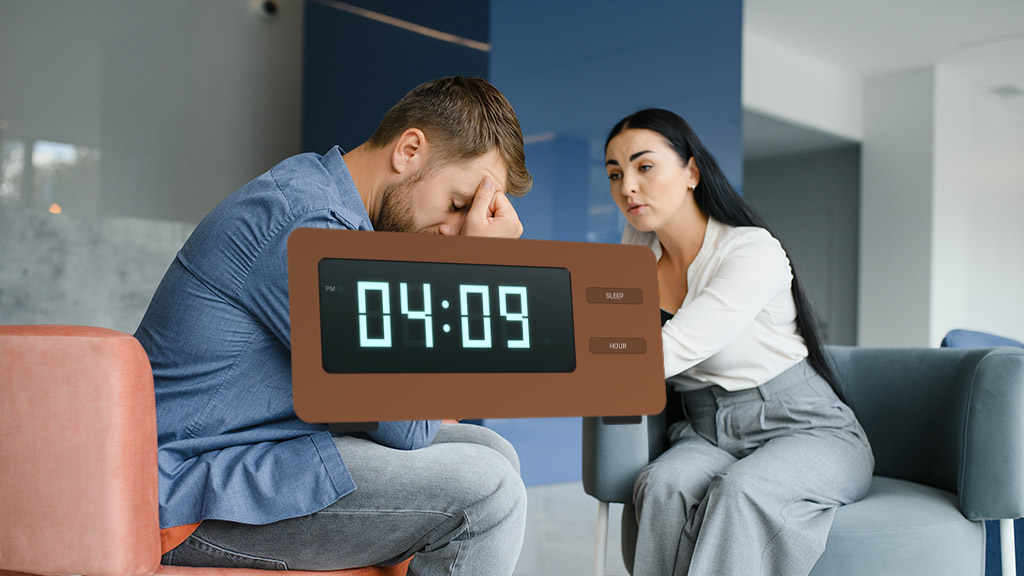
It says 4:09
